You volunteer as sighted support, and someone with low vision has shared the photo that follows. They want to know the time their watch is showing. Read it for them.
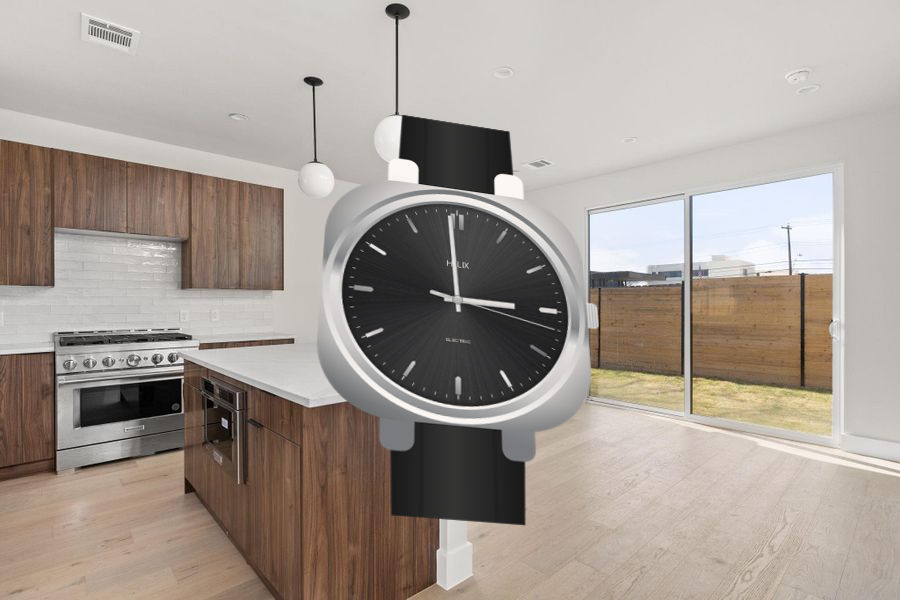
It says 2:59:17
